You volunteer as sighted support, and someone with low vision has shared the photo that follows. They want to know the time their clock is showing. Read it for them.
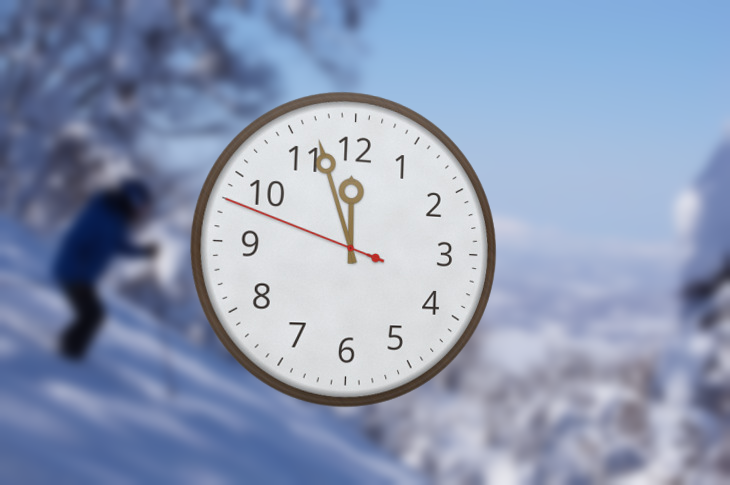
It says 11:56:48
